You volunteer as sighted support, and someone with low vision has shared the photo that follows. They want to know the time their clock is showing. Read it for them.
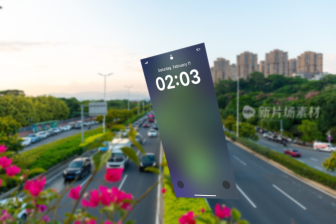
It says 2:03
